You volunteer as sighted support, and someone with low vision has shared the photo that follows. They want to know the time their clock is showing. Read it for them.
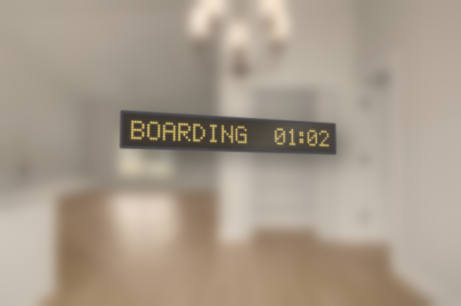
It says 1:02
